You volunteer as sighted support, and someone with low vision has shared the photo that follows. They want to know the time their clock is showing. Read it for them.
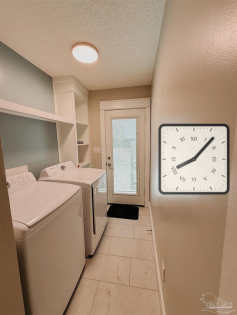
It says 8:07
